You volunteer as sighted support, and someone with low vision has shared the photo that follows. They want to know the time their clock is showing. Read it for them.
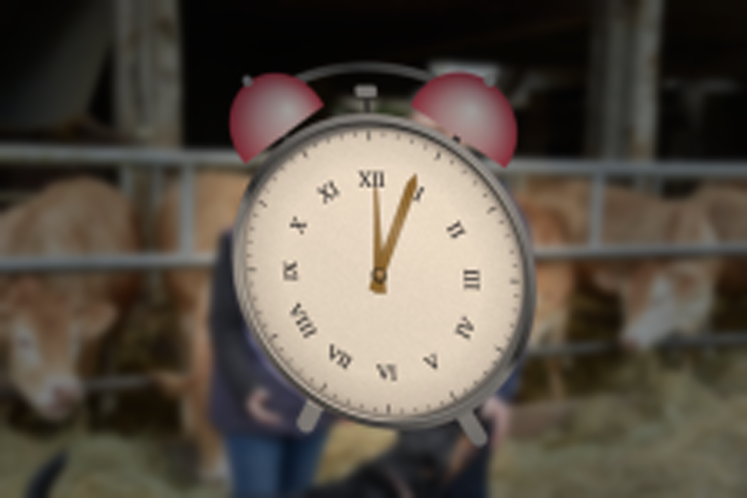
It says 12:04
